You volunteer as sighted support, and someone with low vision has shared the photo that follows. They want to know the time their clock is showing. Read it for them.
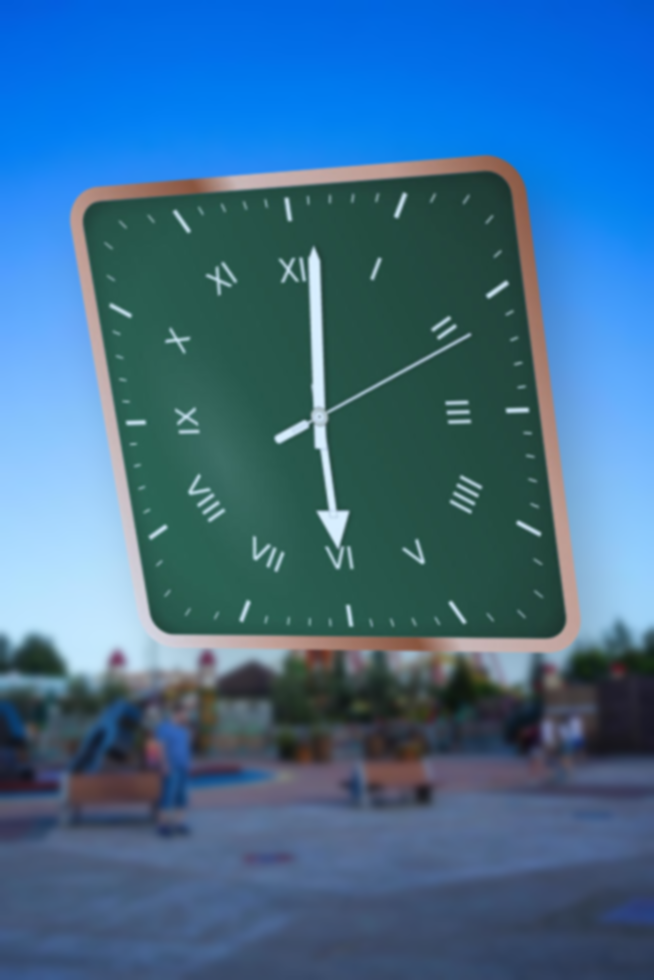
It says 6:01:11
